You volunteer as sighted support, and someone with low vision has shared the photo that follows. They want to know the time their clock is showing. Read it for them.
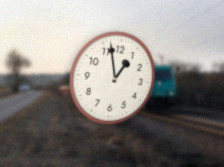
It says 12:57
